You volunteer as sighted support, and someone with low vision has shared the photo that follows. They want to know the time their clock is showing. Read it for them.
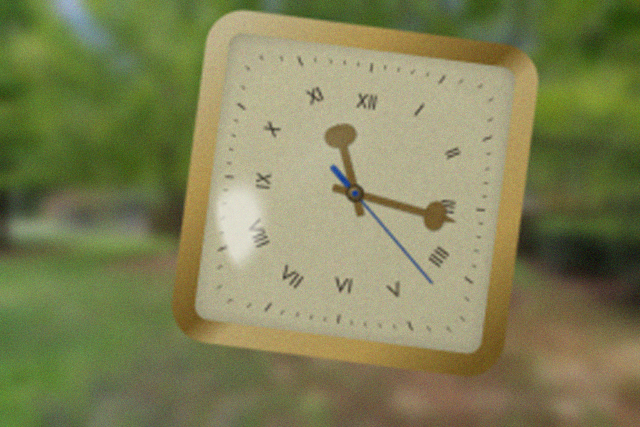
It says 11:16:22
